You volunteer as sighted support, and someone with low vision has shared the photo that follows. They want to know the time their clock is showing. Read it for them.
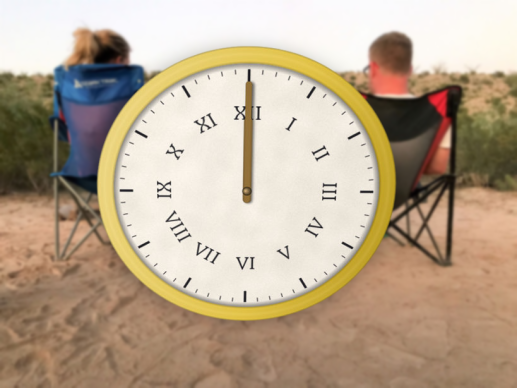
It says 12:00
